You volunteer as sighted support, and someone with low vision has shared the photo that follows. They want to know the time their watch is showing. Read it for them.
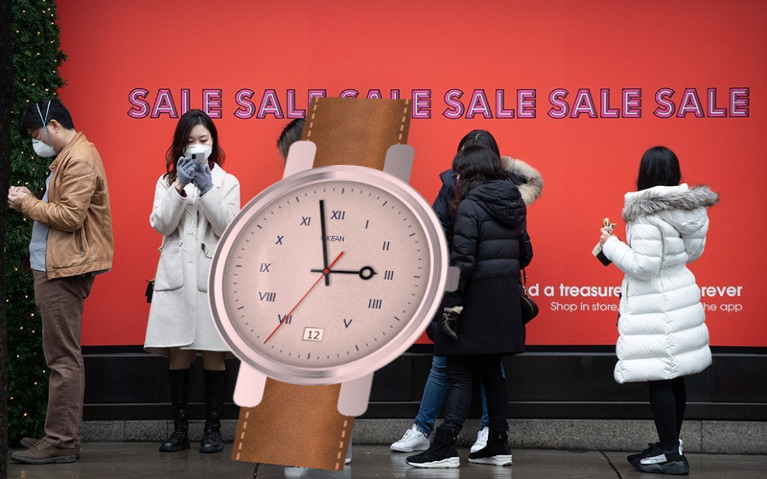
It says 2:57:35
